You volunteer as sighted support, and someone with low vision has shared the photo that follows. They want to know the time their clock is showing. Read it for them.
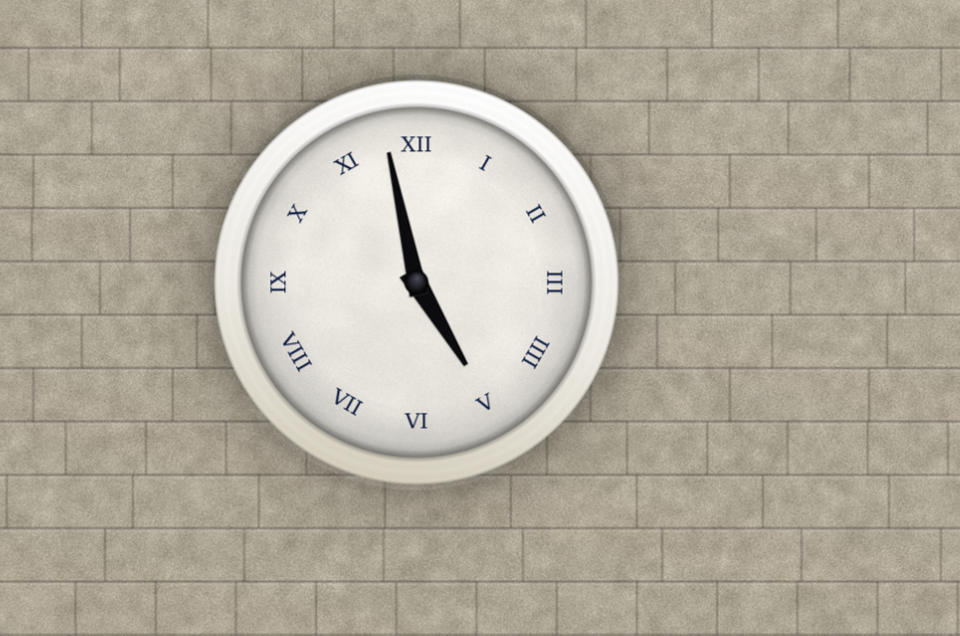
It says 4:58
